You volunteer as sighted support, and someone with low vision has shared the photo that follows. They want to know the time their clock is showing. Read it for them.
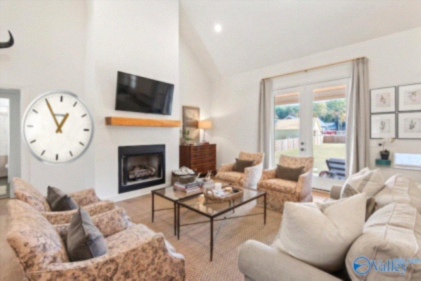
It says 12:55
